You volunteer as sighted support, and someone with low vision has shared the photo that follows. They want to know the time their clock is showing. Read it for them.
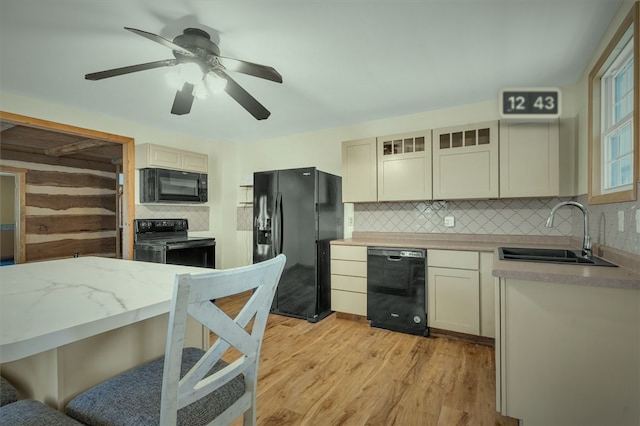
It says 12:43
